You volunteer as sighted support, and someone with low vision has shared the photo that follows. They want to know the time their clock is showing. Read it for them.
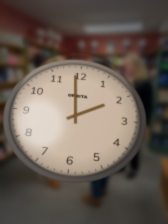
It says 1:59
